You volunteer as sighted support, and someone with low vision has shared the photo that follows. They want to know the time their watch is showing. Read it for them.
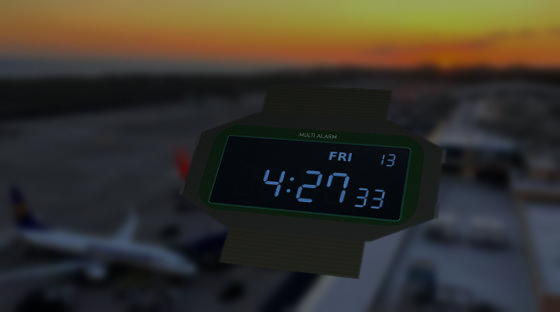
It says 4:27:33
